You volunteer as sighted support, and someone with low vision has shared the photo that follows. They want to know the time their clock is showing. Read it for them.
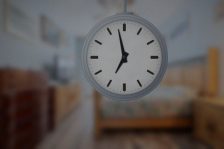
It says 6:58
